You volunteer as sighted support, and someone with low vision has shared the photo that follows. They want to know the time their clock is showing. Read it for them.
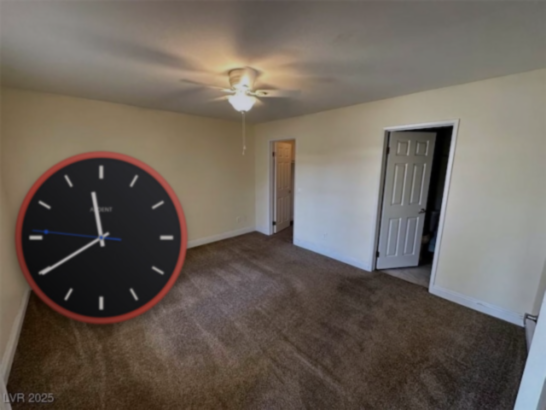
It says 11:39:46
